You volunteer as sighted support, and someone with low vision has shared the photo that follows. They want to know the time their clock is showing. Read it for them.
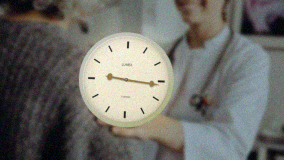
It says 9:16
